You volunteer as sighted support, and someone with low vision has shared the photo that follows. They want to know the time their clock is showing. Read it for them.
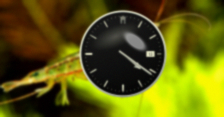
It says 4:21
